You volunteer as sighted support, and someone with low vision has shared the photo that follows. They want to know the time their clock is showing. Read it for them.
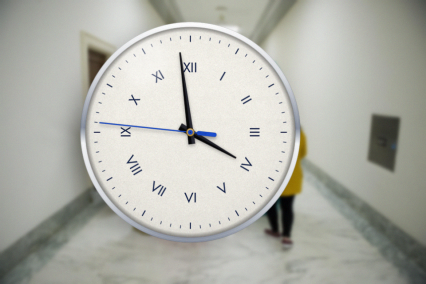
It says 3:58:46
